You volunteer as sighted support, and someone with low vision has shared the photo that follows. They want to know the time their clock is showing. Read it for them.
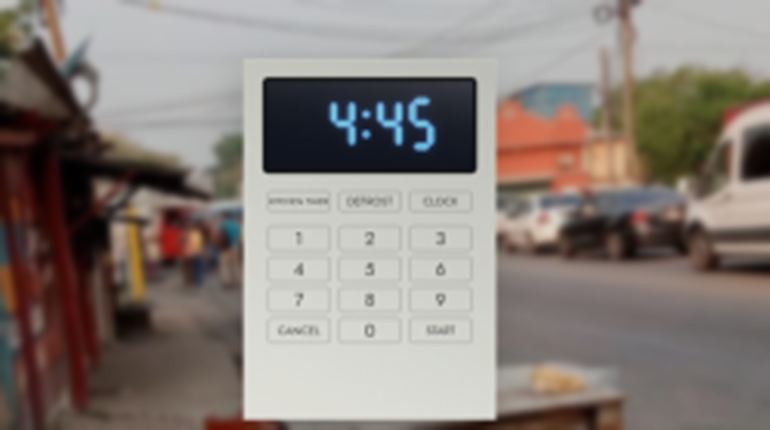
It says 4:45
